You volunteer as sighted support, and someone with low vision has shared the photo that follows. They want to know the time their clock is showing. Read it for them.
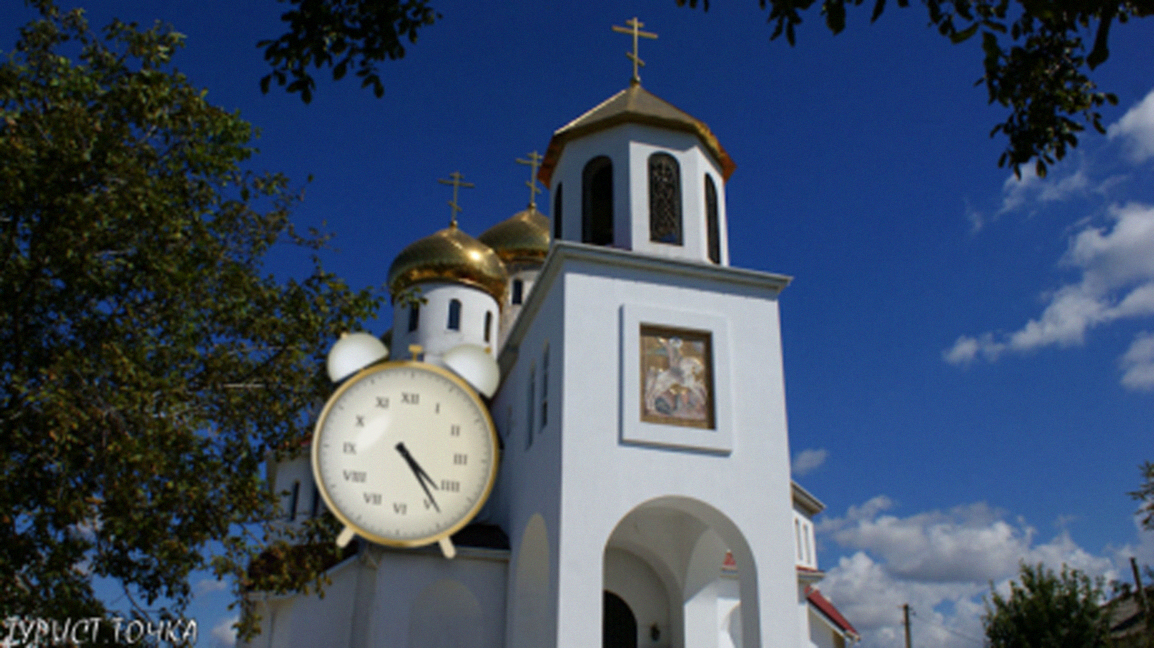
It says 4:24
